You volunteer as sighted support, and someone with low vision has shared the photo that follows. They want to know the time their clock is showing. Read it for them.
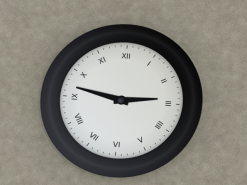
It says 2:47
